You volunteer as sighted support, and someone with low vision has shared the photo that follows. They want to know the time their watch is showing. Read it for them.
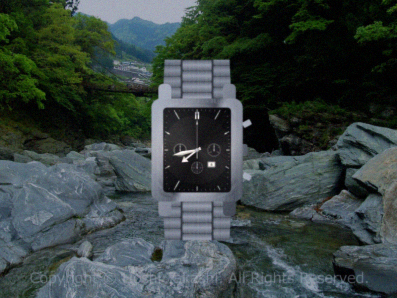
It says 7:43
